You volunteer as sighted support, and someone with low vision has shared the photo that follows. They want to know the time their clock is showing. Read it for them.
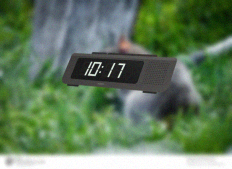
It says 10:17
